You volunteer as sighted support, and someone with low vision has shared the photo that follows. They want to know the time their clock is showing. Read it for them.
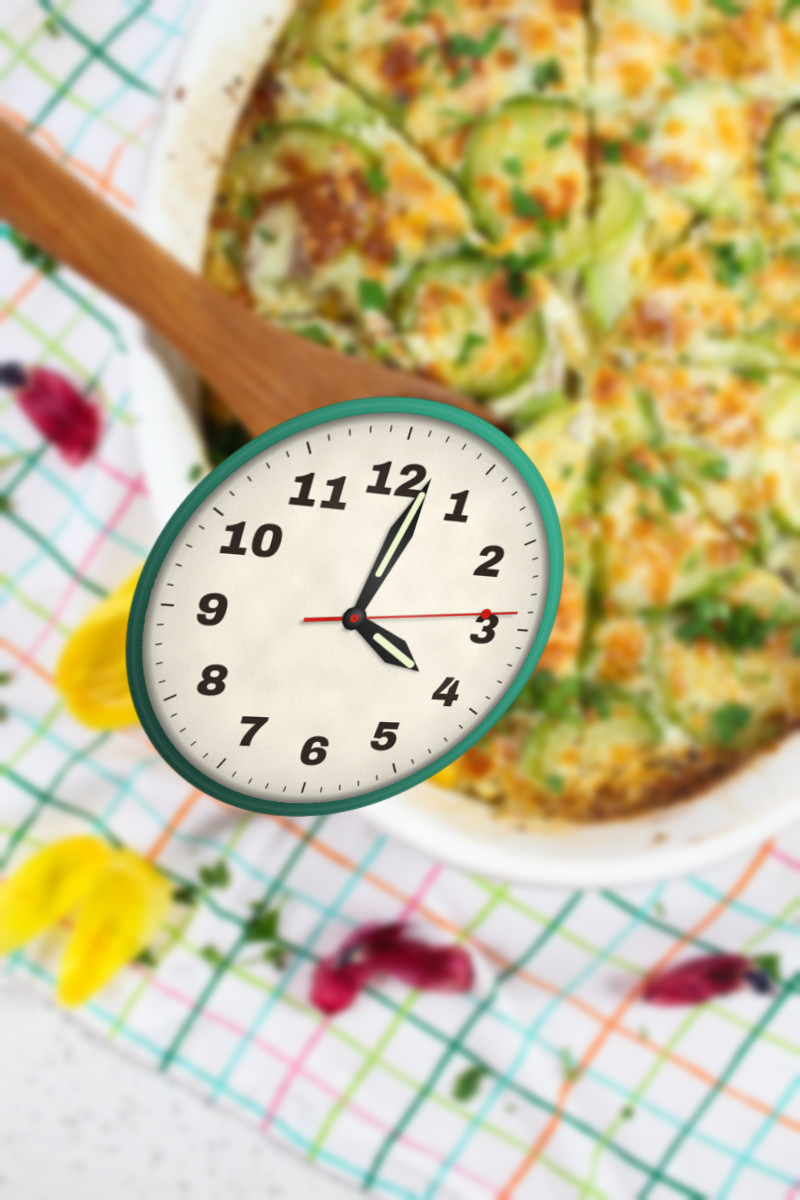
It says 4:02:14
